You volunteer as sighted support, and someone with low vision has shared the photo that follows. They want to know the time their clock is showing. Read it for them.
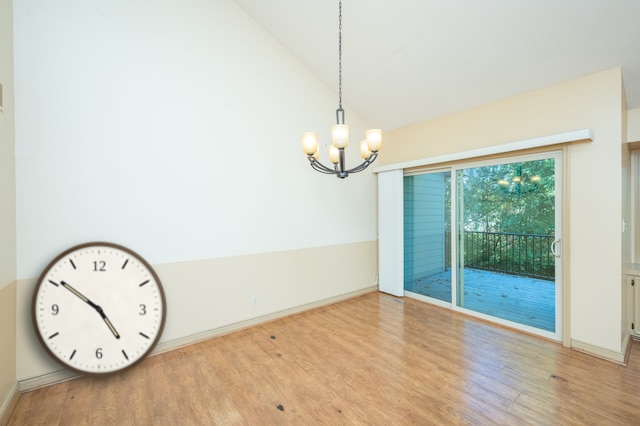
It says 4:51
